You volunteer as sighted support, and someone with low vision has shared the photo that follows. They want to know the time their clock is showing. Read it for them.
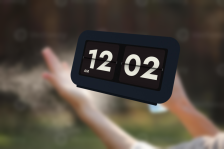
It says 12:02
